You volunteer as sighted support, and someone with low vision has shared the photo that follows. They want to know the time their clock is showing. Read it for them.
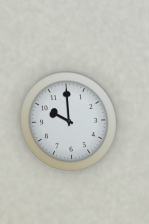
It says 10:00
